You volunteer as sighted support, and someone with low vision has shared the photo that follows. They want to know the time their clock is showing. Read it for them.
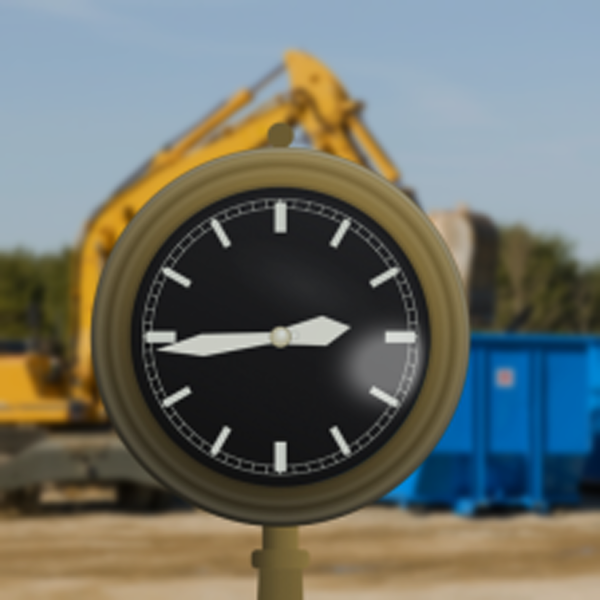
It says 2:44
